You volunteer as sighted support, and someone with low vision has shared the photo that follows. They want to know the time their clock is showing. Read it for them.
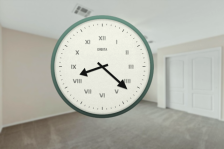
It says 8:22
